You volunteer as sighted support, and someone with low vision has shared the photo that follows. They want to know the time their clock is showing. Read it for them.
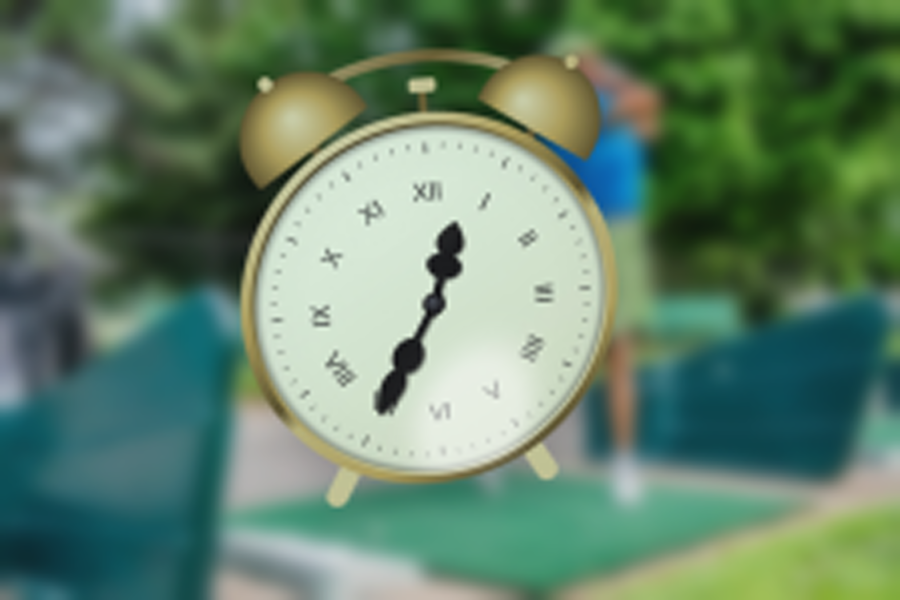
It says 12:35
